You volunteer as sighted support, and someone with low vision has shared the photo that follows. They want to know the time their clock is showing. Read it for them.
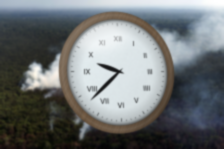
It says 9:38
